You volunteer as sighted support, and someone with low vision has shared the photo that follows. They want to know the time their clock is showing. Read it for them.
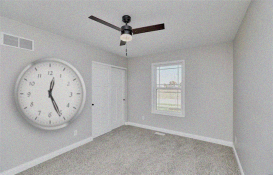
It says 12:26
